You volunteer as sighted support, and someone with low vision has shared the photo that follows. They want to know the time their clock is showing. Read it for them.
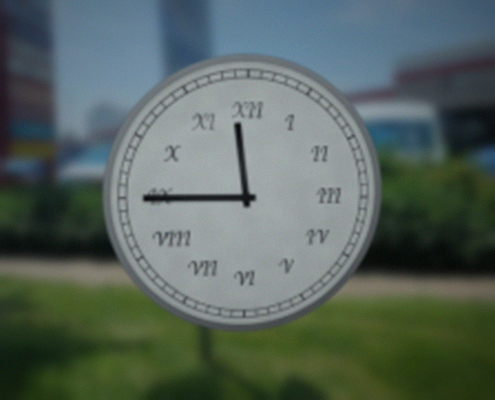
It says 11:45
